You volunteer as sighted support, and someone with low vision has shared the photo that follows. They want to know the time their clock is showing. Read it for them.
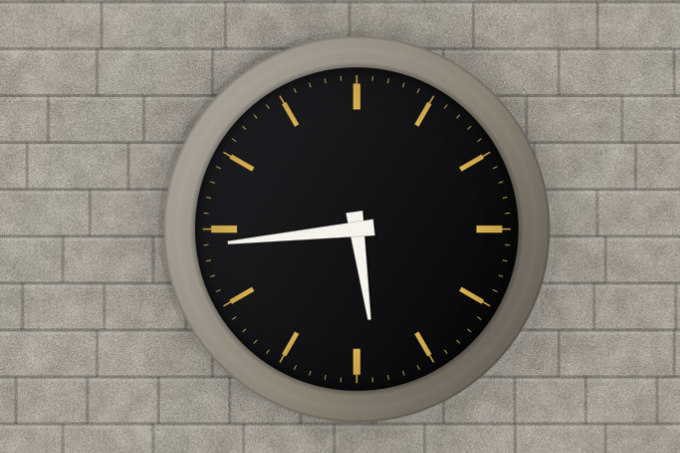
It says 5:44
